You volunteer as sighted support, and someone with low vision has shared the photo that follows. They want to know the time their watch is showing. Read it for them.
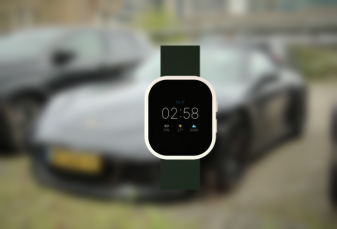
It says 2:58
